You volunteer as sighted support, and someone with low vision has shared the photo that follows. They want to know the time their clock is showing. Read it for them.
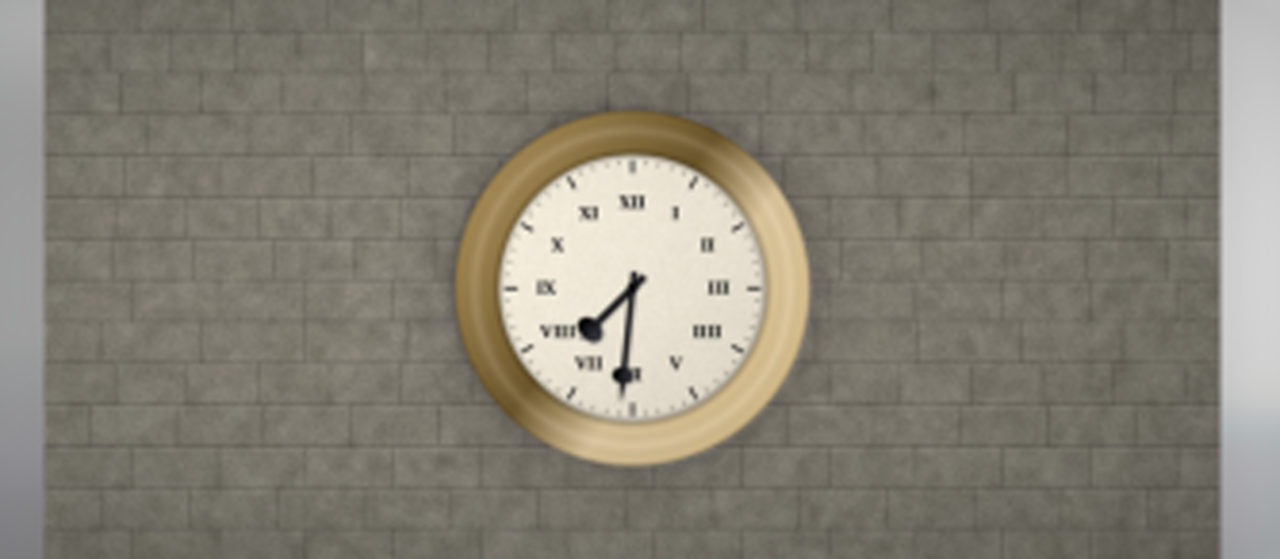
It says 7:31
